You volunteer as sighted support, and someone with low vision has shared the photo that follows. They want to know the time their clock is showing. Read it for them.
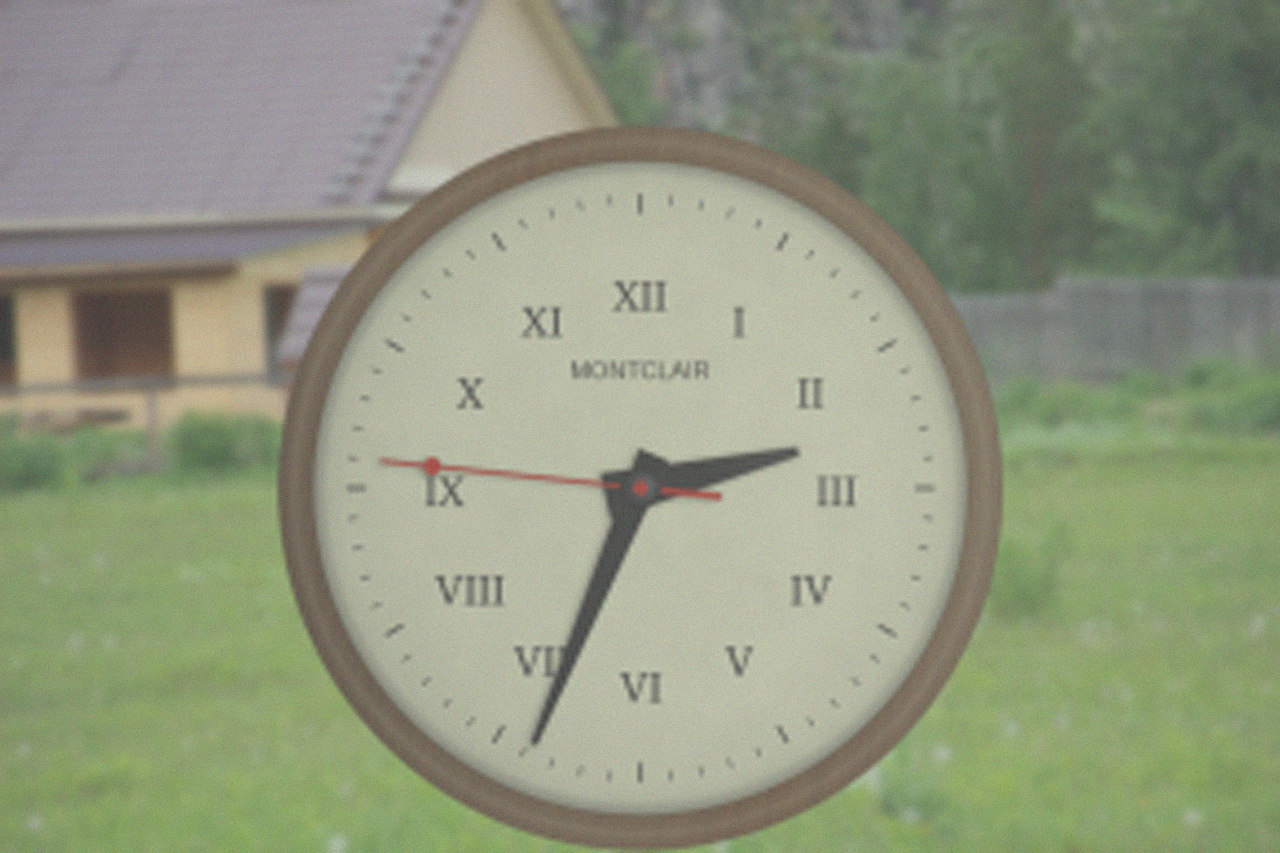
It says 2:33:46
